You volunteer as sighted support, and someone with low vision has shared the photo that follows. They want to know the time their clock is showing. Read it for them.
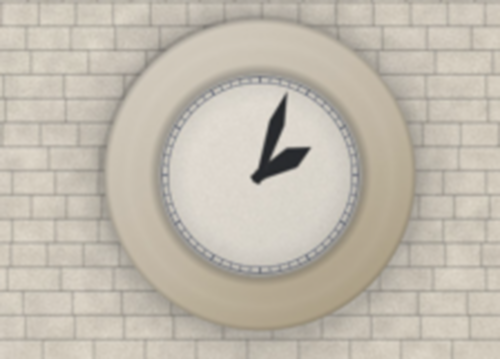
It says 2:03
